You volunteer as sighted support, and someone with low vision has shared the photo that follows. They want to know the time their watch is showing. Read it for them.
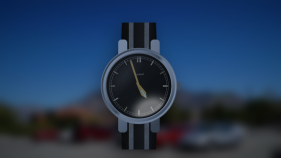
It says 4:57
